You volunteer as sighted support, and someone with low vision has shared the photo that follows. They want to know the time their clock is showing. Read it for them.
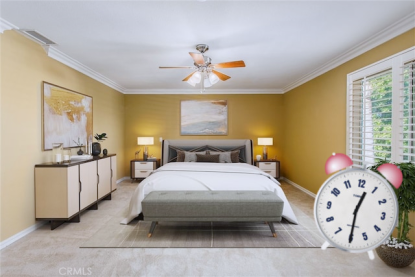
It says 12:30
